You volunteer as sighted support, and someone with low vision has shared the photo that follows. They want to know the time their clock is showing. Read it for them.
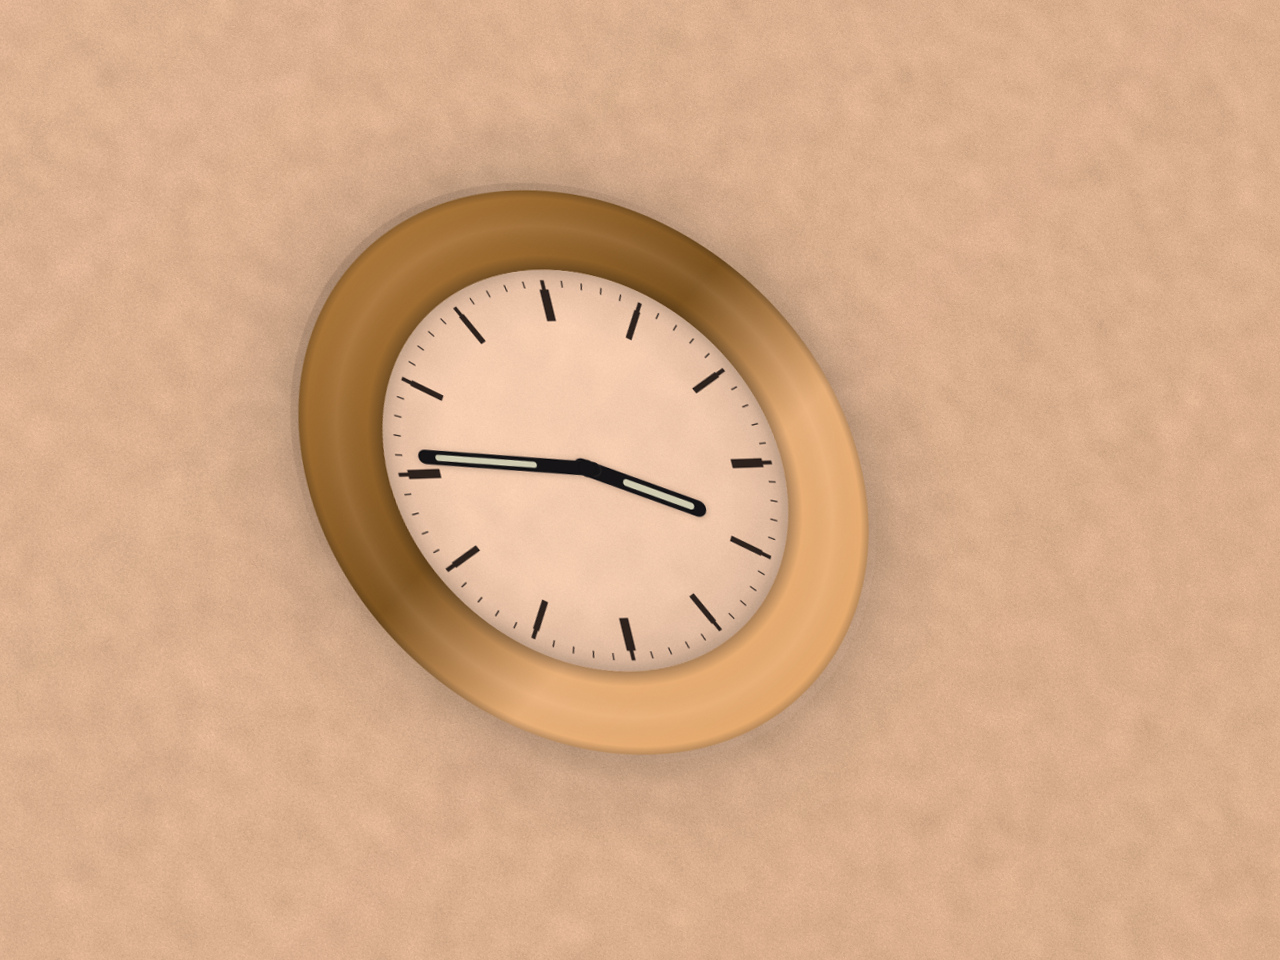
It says 3:46
